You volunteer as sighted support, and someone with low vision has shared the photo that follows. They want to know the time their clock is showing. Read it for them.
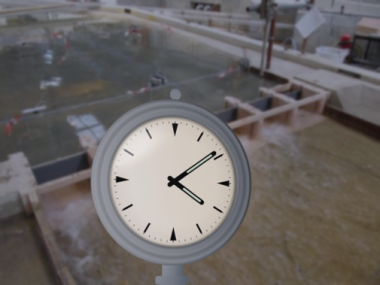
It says 4:09
